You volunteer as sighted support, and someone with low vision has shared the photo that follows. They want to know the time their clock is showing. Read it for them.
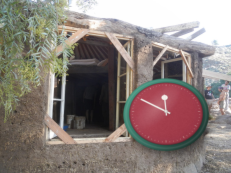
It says 11:50
